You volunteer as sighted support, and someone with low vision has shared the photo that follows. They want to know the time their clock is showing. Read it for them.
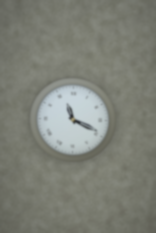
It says 11:19
